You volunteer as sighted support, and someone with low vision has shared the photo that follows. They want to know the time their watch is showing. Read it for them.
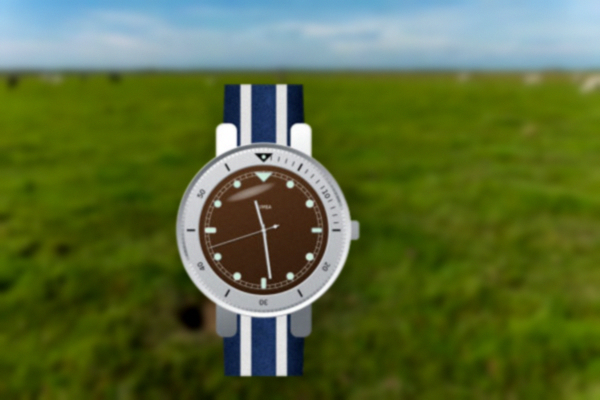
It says 11:28:42
